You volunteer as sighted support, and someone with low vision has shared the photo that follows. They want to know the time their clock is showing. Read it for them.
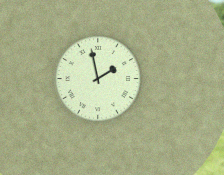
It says 1:58
